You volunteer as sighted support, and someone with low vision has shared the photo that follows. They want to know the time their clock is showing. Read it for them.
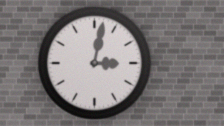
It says 3:02
